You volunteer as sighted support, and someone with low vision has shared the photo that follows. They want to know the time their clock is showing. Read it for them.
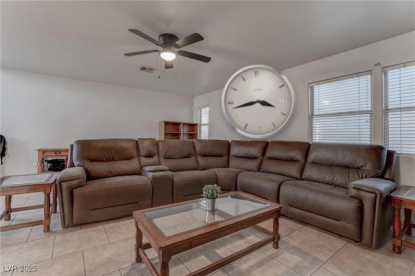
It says 3:43
